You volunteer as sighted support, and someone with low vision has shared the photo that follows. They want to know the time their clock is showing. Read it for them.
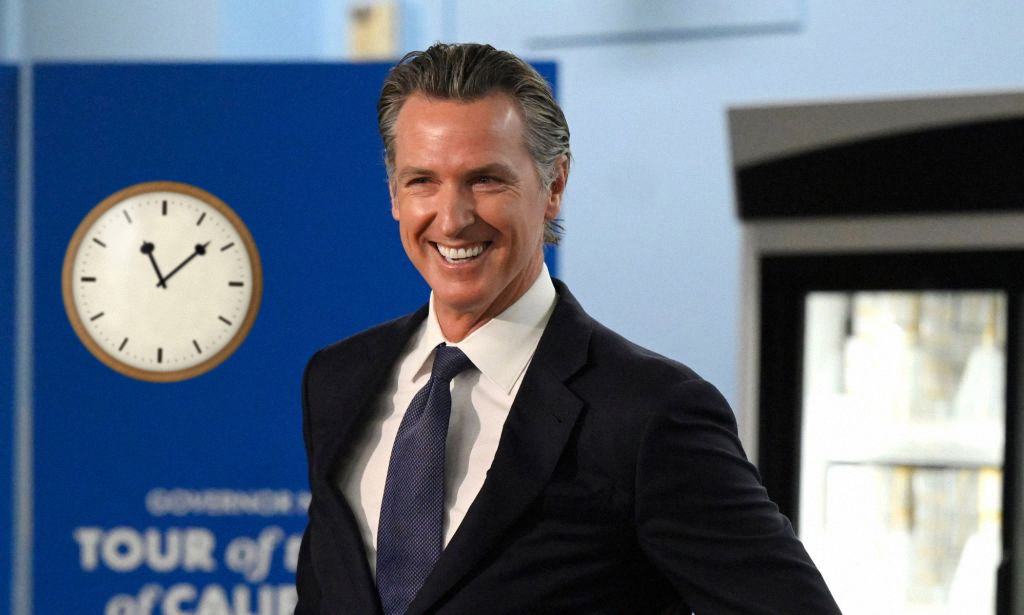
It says 11:08
